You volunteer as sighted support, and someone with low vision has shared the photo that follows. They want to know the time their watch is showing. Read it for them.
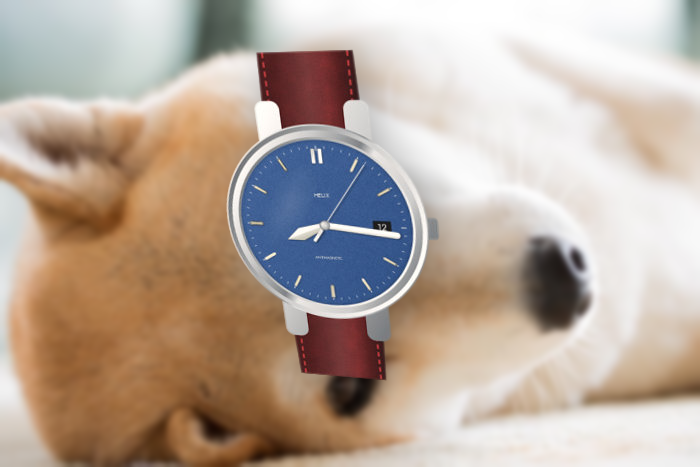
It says 8:16:06
